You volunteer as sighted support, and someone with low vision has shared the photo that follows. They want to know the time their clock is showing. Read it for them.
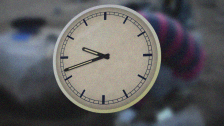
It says 9:42
